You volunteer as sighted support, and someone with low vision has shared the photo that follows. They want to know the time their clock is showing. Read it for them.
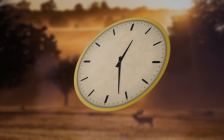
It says 12:27
